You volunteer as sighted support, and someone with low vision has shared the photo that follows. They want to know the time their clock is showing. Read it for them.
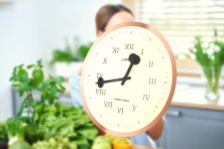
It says 12:43
